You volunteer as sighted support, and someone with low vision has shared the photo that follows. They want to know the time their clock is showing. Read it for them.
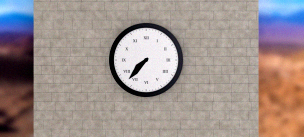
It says 7:37
